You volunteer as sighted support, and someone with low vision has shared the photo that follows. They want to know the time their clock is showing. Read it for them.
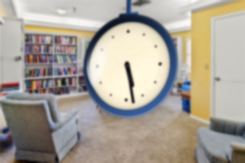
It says 5:28
